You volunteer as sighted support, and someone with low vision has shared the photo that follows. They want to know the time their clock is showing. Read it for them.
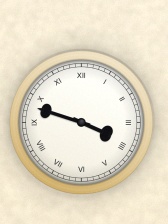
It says 3:48
